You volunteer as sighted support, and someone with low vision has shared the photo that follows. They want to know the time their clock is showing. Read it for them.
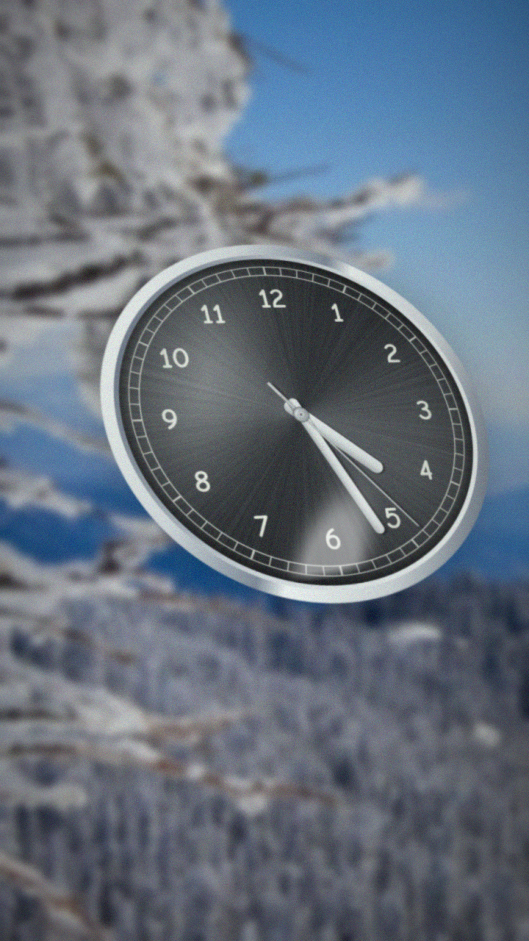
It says 4:26:24
